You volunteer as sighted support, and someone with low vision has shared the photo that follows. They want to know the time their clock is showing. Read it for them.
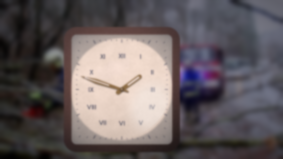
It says 1:48
